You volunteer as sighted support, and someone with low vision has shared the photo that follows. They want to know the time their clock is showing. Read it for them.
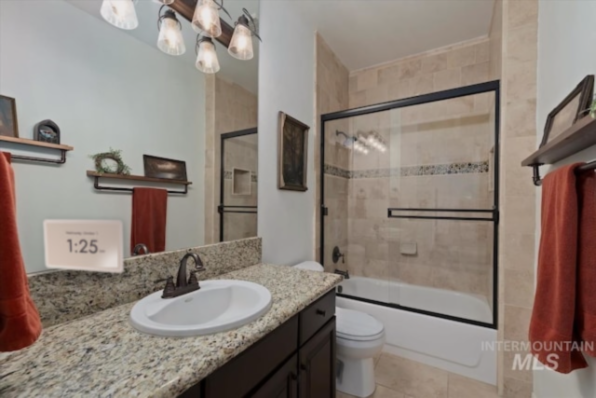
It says 1:25
